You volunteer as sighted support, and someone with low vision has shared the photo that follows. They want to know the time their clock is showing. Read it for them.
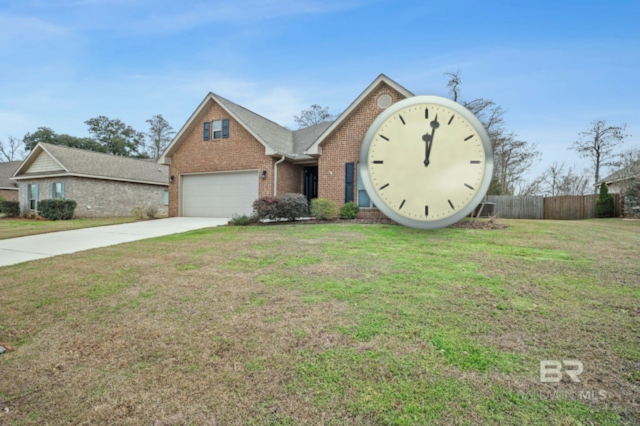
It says 12:02
